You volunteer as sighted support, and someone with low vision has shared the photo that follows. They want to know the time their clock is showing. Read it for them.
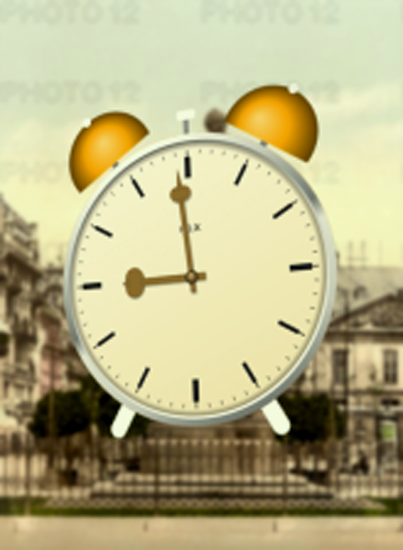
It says 8:59
